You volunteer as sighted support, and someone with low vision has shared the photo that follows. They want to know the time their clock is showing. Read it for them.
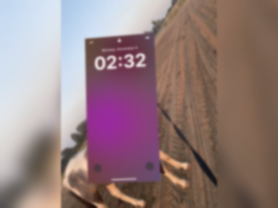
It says 2:32
